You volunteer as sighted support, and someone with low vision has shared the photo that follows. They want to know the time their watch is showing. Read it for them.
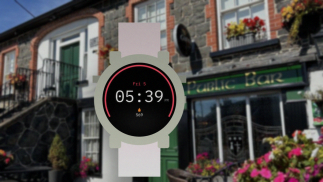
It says 5:39
